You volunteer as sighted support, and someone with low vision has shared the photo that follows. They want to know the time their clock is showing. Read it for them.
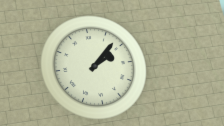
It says 2:08
